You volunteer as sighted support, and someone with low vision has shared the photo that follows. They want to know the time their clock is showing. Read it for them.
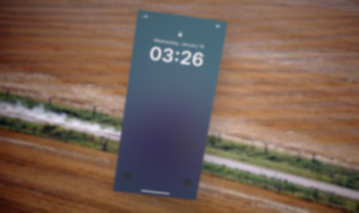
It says 3:26
